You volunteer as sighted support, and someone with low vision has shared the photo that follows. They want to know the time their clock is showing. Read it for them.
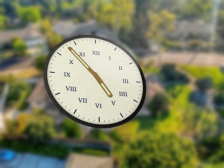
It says 4:53
